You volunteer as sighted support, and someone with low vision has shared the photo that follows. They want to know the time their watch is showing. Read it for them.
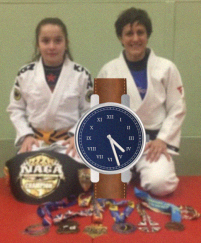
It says 4:27
